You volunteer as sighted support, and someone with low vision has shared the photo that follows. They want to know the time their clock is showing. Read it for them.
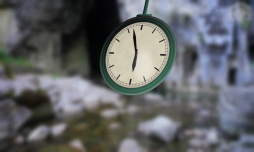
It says 5:57
